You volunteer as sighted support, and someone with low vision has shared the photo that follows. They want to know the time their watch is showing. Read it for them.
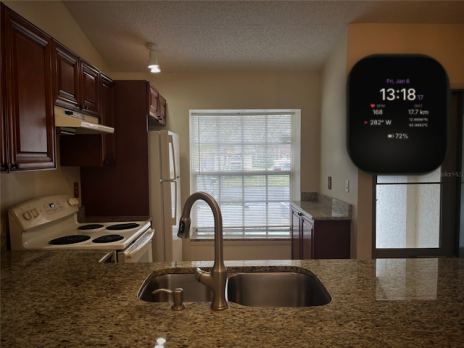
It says 13:18
